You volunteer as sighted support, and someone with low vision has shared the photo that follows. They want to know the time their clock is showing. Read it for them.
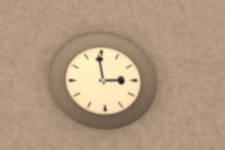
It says 2:59
